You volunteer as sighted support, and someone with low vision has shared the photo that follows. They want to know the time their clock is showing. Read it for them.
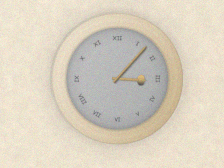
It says 3:07
